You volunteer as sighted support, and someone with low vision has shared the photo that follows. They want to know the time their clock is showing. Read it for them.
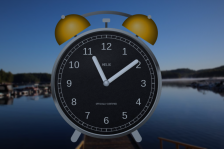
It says 11:09
